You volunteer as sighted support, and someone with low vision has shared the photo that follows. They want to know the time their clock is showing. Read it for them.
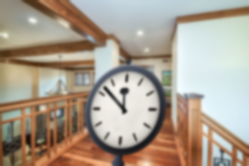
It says 11:52
